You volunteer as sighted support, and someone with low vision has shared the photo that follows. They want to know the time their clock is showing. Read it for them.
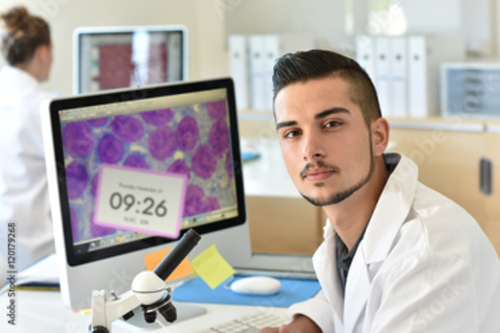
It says 9:26
